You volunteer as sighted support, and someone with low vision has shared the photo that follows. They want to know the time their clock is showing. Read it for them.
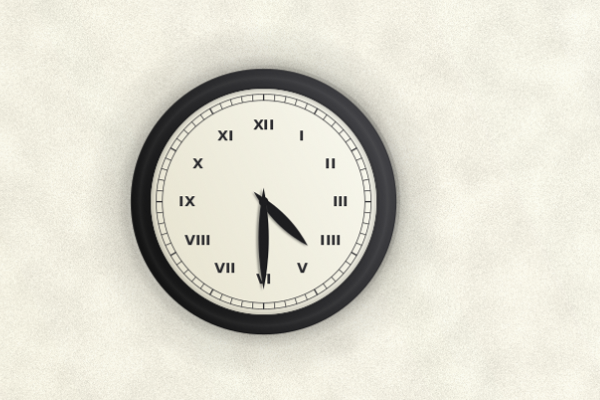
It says 4:30
